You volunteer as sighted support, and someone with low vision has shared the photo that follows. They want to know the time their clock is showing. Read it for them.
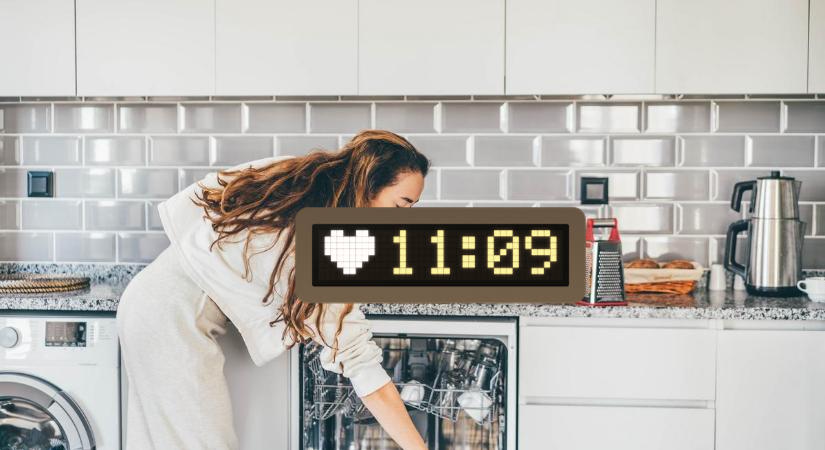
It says 11:09
